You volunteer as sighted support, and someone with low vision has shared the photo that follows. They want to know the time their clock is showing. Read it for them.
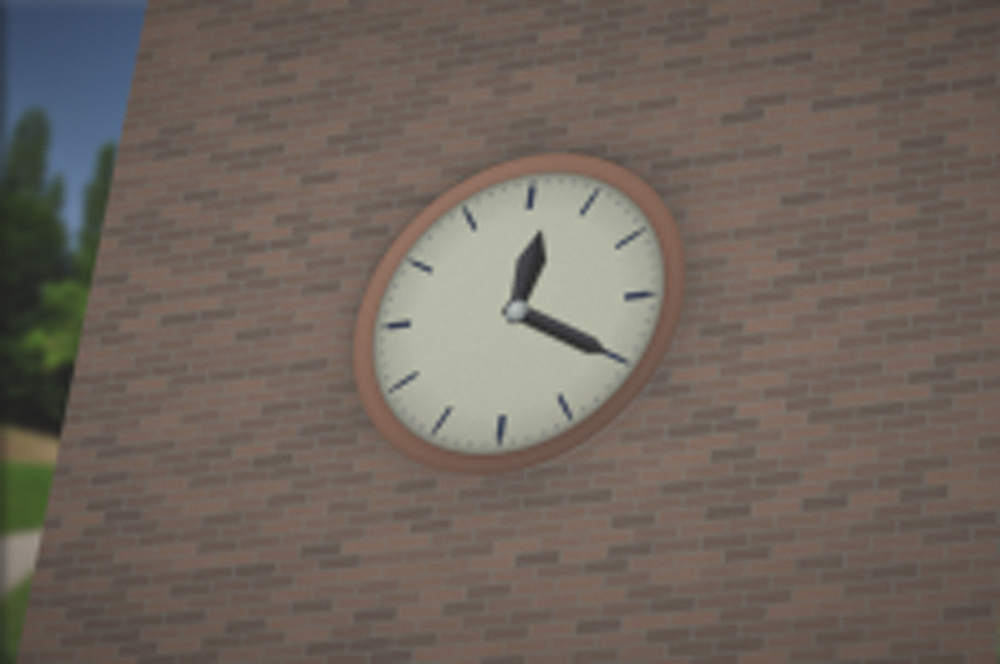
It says 12:20
